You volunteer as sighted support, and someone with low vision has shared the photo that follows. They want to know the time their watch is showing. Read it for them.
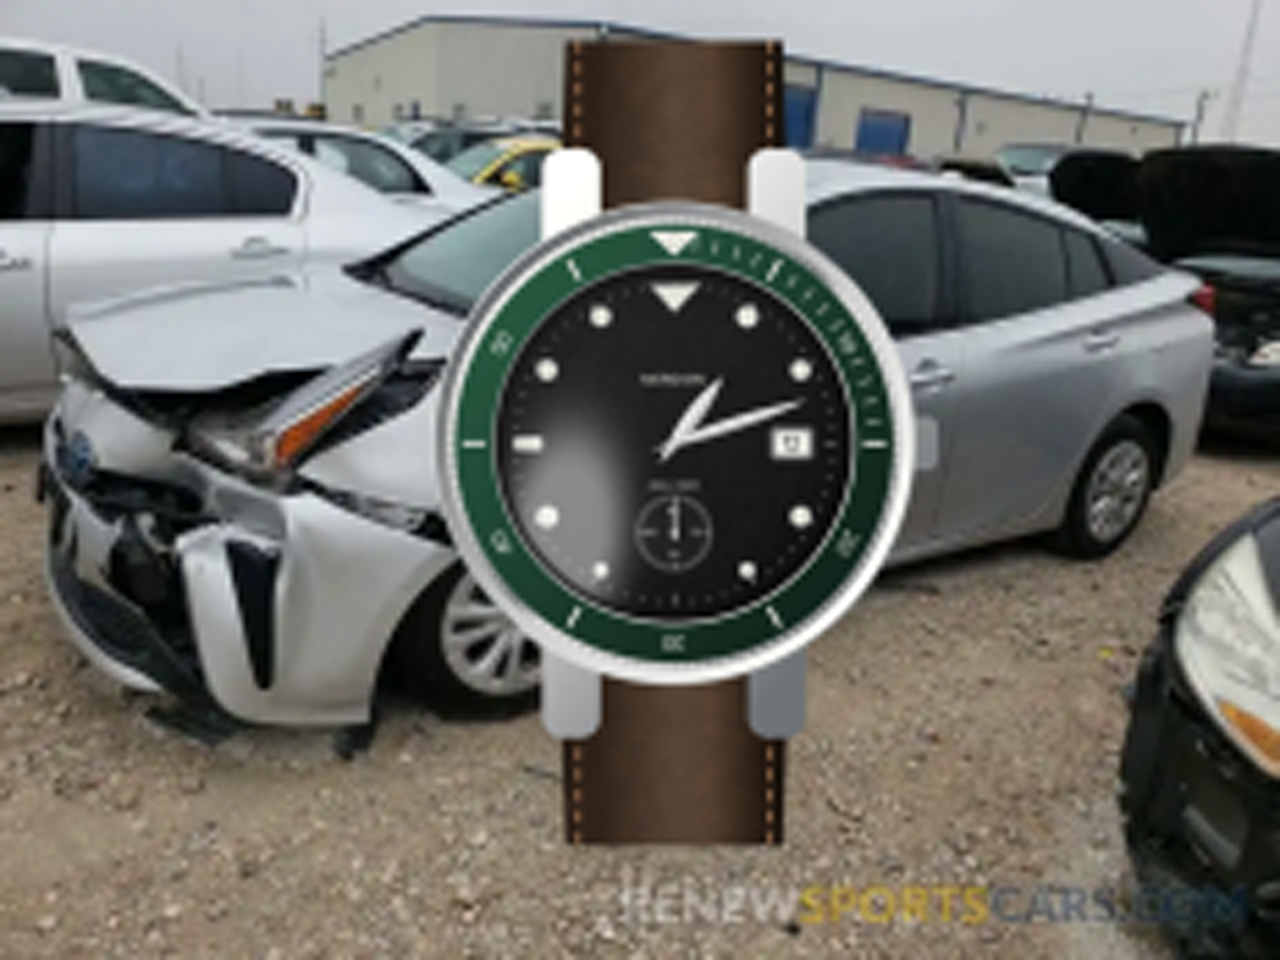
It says 1:12
